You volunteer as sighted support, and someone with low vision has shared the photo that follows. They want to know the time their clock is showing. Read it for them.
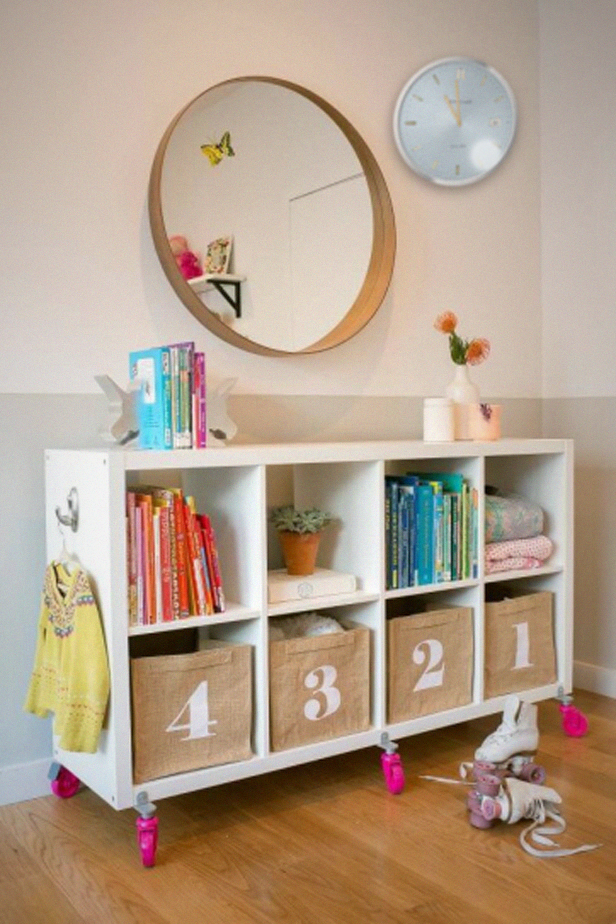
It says 10:59
